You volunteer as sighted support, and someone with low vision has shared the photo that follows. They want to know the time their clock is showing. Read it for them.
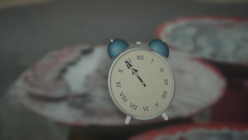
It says 10:54
